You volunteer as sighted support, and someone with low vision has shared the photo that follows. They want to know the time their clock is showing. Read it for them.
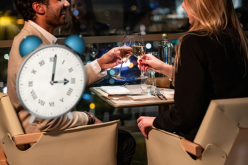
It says 3:01
